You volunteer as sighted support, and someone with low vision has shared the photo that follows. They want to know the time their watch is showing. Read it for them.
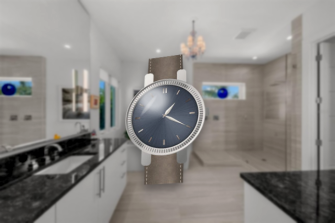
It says 1:20
